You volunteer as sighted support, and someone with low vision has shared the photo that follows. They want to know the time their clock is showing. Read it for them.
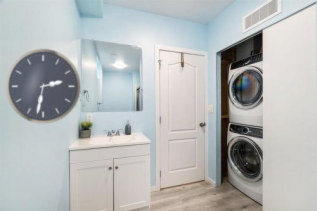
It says 2:32
